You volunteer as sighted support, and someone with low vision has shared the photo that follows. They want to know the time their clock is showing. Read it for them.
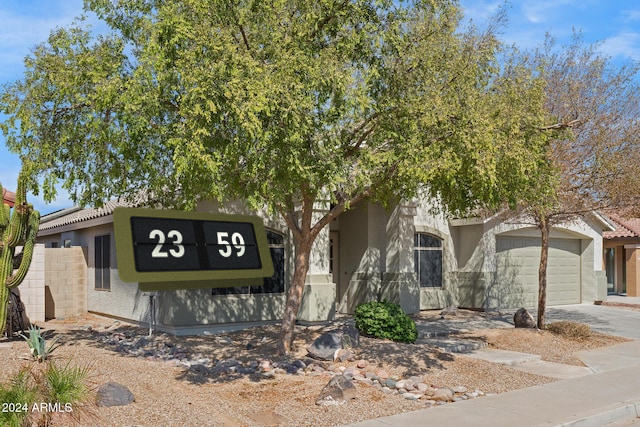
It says 23:59
